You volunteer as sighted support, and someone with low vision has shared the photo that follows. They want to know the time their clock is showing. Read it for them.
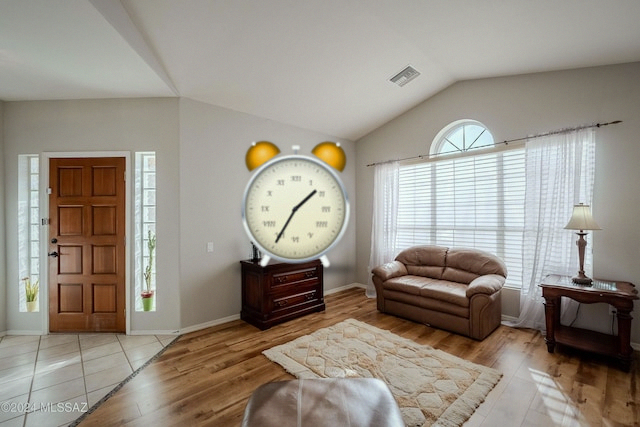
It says 1:35
